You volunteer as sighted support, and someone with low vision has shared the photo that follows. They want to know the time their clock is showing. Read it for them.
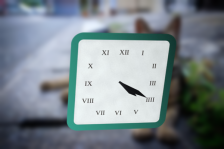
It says 4:20
